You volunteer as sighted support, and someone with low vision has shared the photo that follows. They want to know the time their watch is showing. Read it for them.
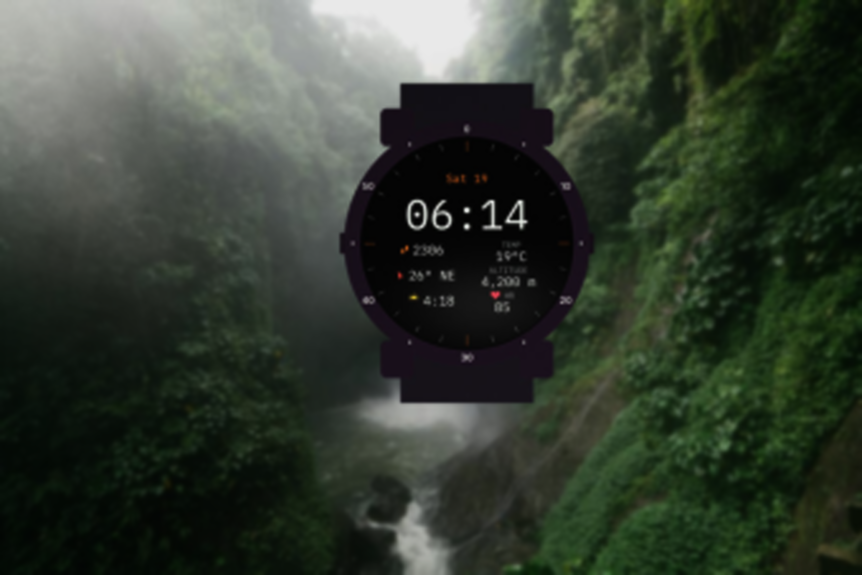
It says 6:14
